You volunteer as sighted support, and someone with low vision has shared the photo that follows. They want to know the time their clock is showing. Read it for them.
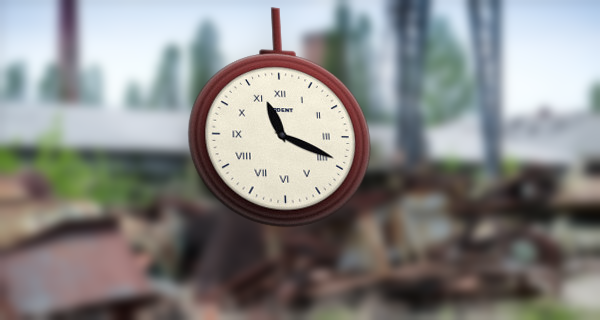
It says 11:19
